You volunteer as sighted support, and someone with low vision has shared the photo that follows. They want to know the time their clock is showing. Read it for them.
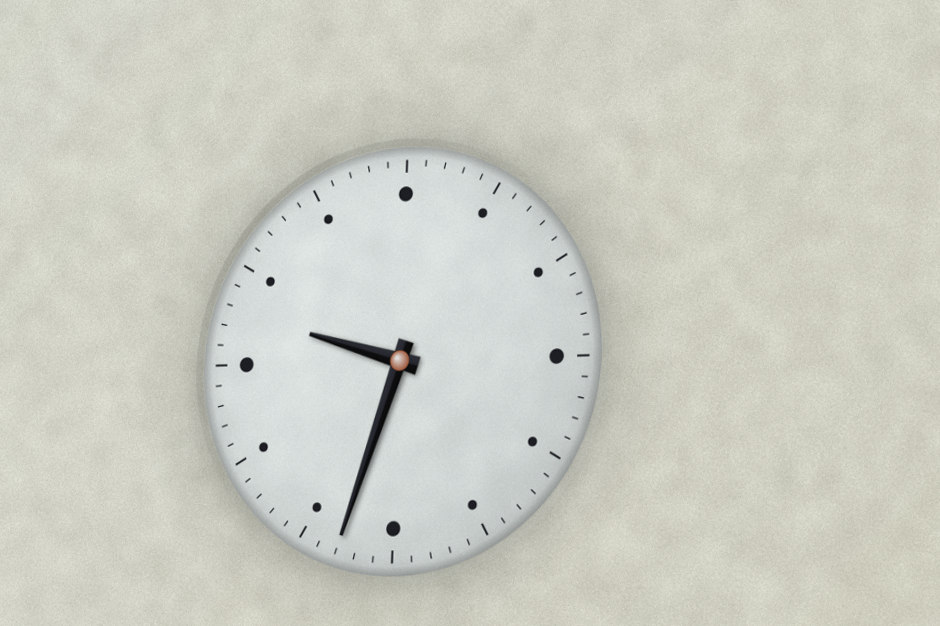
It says 9:33
